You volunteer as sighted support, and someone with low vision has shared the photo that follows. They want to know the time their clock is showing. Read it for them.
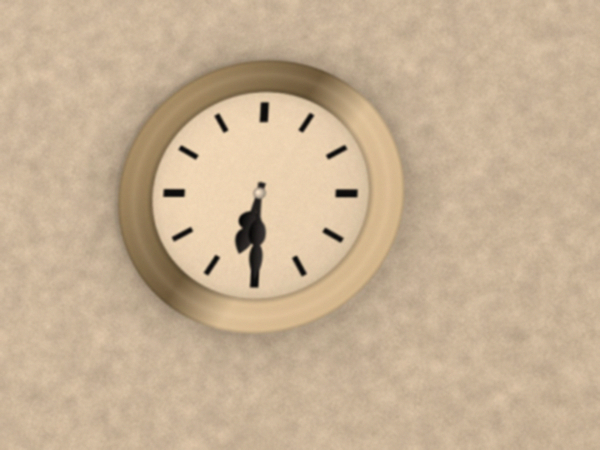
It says 6:30
